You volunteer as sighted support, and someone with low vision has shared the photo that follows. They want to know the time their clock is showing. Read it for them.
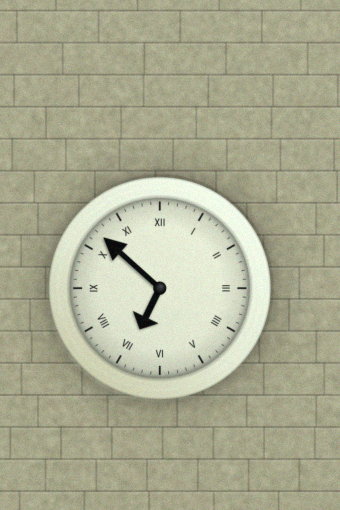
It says 6:52
